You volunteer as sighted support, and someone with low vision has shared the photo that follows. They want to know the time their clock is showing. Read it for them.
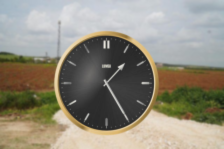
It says 1:25
